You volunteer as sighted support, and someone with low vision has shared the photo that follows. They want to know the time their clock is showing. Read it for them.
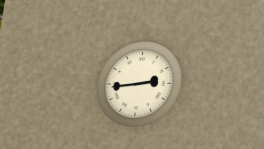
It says 2:44
